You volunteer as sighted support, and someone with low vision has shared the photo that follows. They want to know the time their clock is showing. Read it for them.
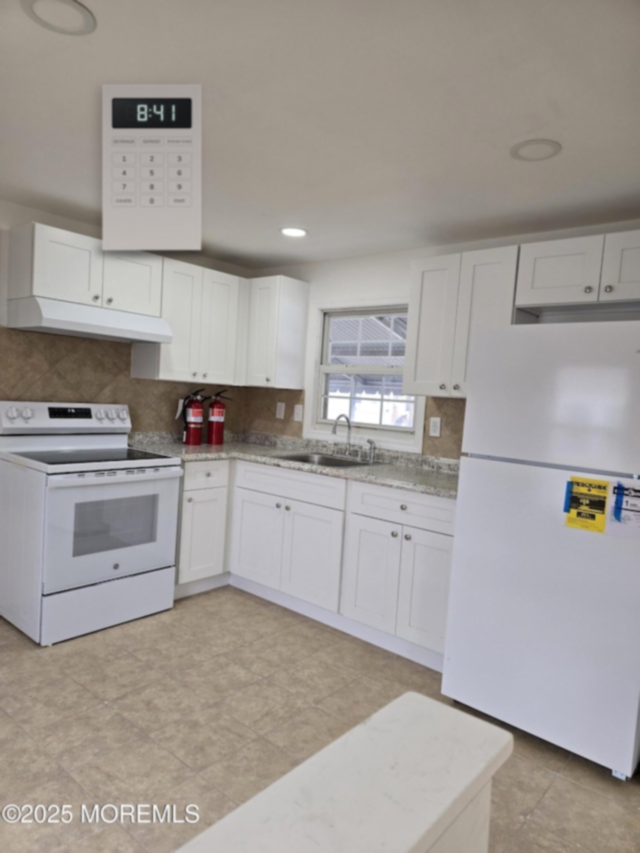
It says 8:41
